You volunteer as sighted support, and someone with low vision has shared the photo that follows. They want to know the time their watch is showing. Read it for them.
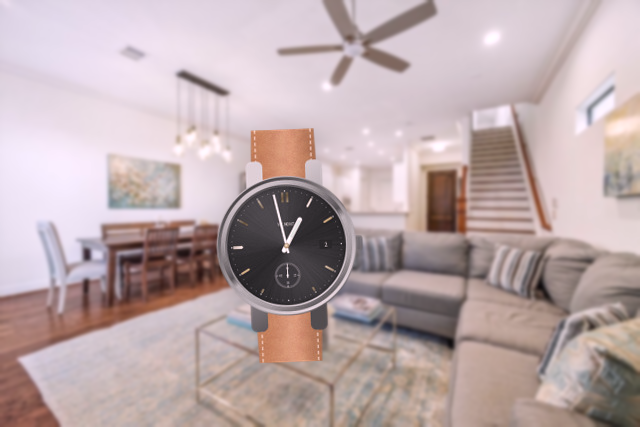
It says 12:58
